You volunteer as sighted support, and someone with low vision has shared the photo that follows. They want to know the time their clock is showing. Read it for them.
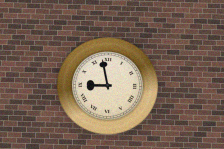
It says 8:58
